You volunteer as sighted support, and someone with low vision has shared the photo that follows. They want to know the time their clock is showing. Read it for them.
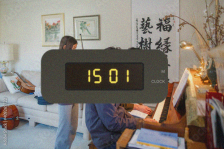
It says 15:01
